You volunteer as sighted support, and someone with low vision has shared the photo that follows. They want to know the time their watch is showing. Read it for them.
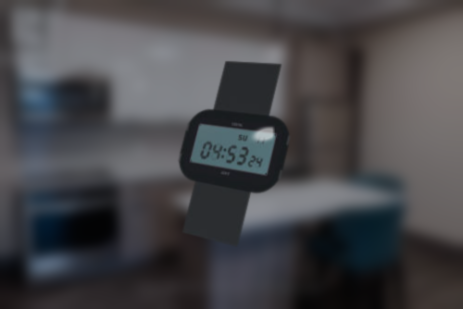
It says 4:53:24
